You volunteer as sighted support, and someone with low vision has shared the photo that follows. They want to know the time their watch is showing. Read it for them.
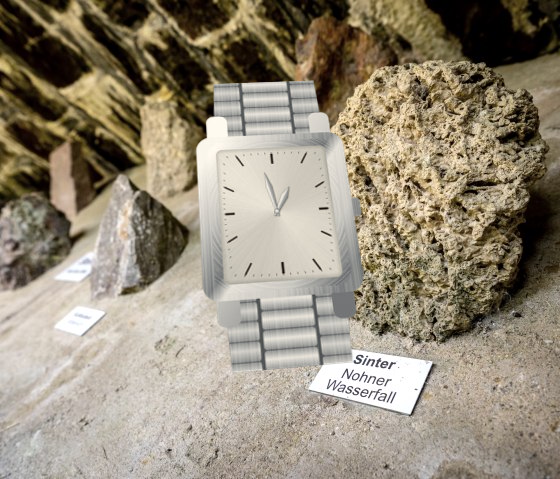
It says 12:58
